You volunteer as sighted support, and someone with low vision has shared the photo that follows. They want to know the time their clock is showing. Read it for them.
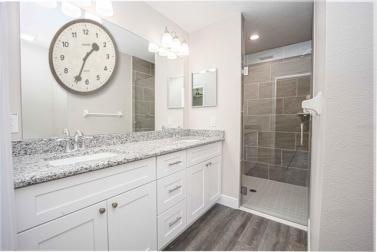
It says 1:34
